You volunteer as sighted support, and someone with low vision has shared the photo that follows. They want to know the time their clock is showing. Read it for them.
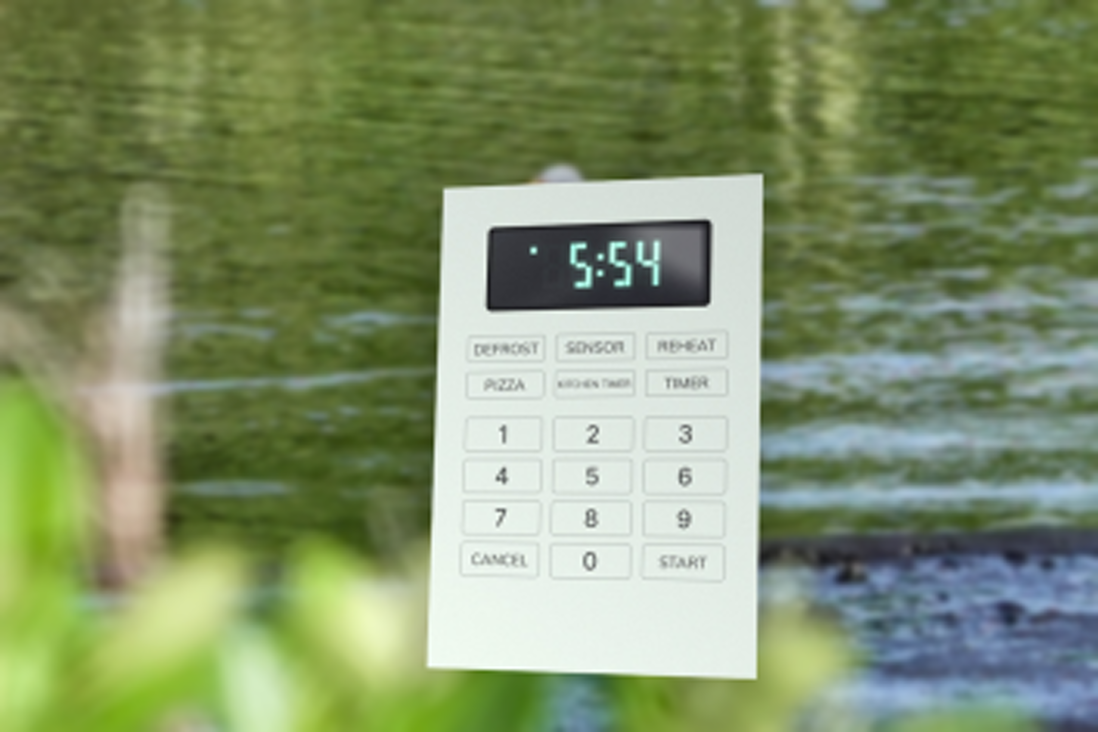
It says 5:54
